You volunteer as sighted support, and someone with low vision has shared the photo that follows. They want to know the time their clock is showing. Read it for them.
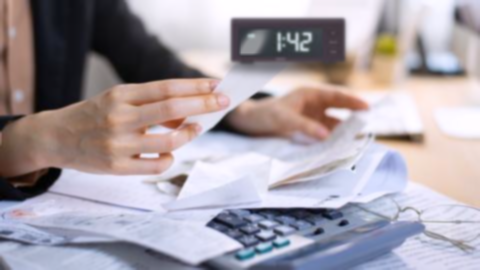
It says 1:42
